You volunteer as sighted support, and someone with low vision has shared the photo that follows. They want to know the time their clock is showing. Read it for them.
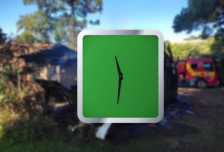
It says 11:31
